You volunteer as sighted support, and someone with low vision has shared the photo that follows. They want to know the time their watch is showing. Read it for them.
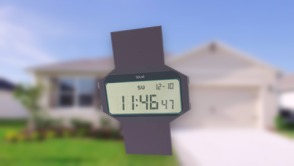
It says 11:46:47
